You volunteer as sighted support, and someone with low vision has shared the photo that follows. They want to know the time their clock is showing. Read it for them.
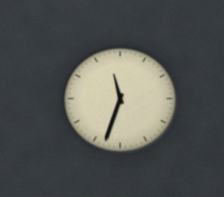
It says 11:33
